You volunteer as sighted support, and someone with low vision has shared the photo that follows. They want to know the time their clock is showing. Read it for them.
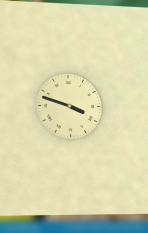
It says 3:48
